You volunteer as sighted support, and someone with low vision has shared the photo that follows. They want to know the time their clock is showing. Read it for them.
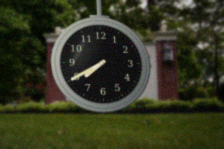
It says 7:40
